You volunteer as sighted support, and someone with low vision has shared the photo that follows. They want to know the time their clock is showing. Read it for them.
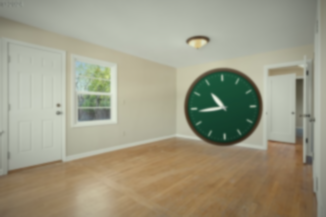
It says 10:44
